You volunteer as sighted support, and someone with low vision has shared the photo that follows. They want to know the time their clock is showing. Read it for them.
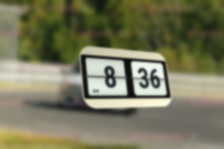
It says 8:36
